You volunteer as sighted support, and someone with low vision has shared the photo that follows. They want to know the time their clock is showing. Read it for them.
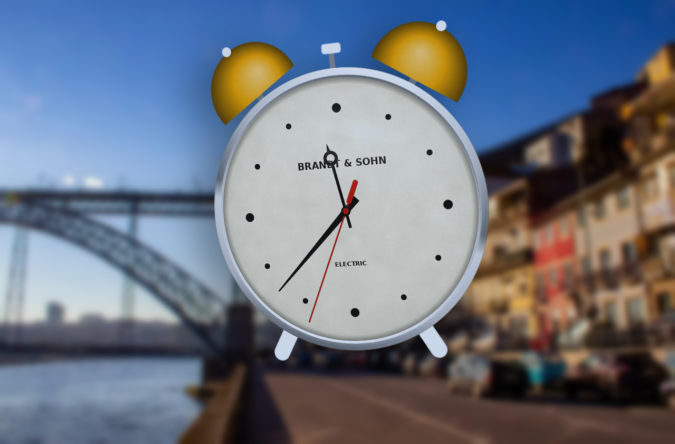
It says 11:37:34
